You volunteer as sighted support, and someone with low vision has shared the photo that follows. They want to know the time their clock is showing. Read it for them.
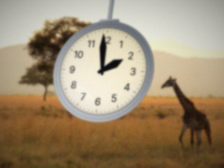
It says 1:59
